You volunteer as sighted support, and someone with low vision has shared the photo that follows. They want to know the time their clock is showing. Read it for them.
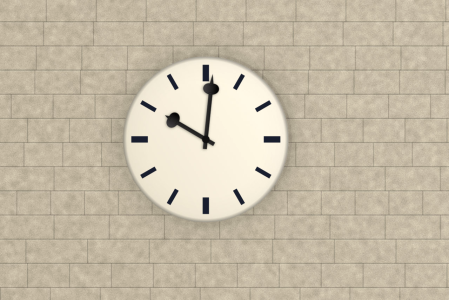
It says 10:01
